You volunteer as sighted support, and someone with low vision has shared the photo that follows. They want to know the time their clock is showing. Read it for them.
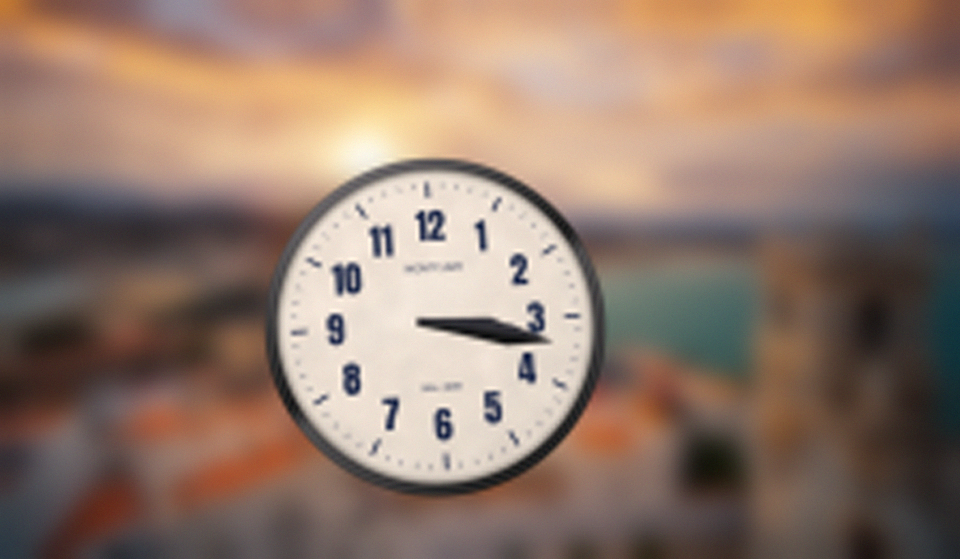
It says 3:17
